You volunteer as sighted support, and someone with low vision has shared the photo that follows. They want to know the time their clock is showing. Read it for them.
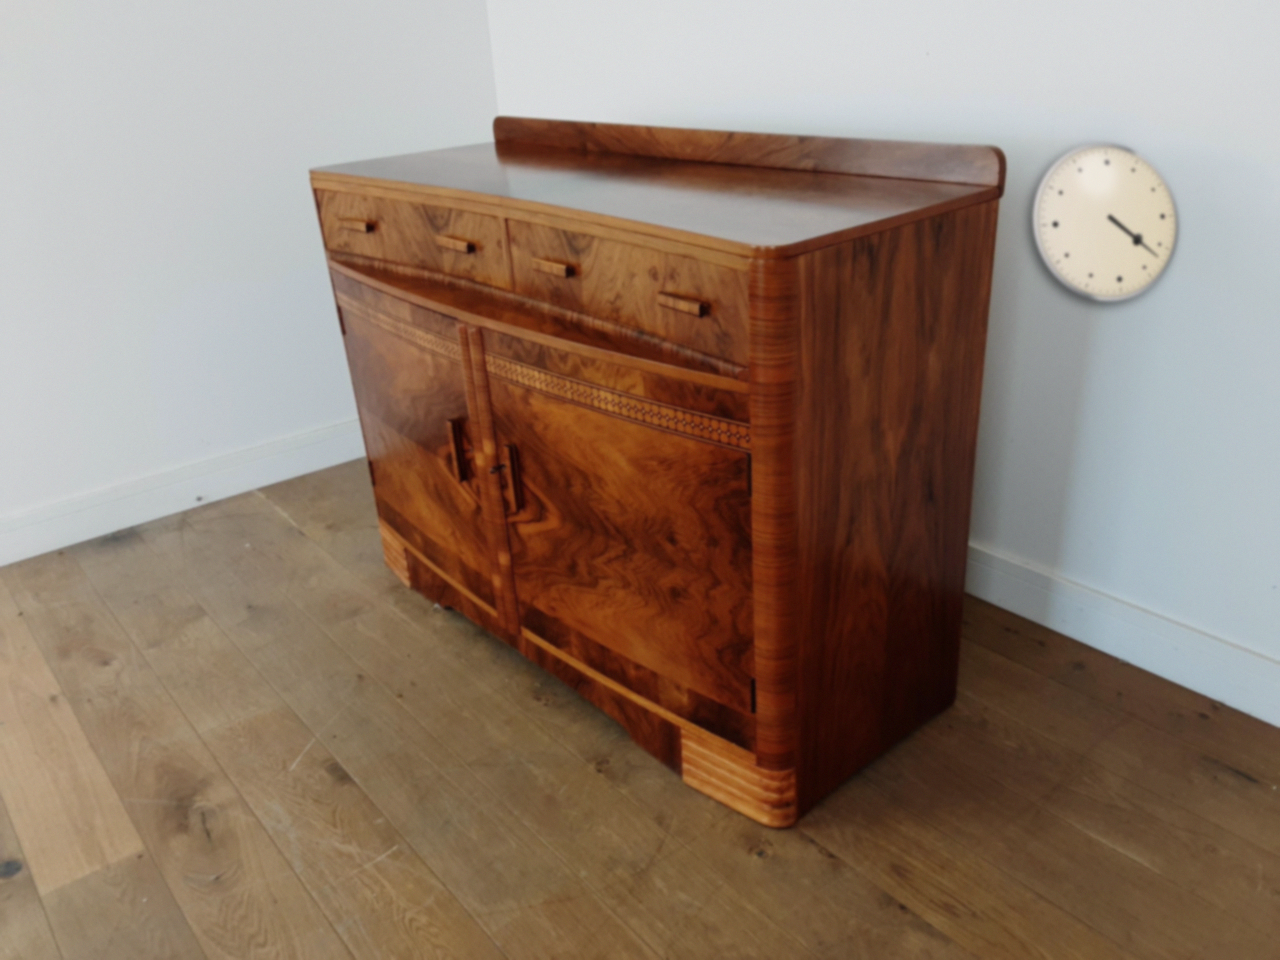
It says 4:22
